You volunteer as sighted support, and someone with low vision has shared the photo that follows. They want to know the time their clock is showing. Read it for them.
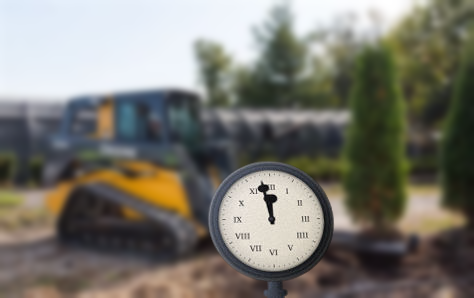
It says 11:58
